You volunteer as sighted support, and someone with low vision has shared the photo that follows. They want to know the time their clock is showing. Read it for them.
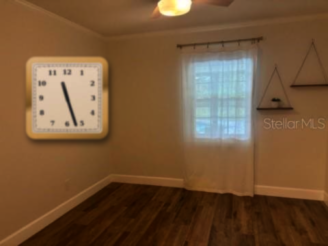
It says 11:27
